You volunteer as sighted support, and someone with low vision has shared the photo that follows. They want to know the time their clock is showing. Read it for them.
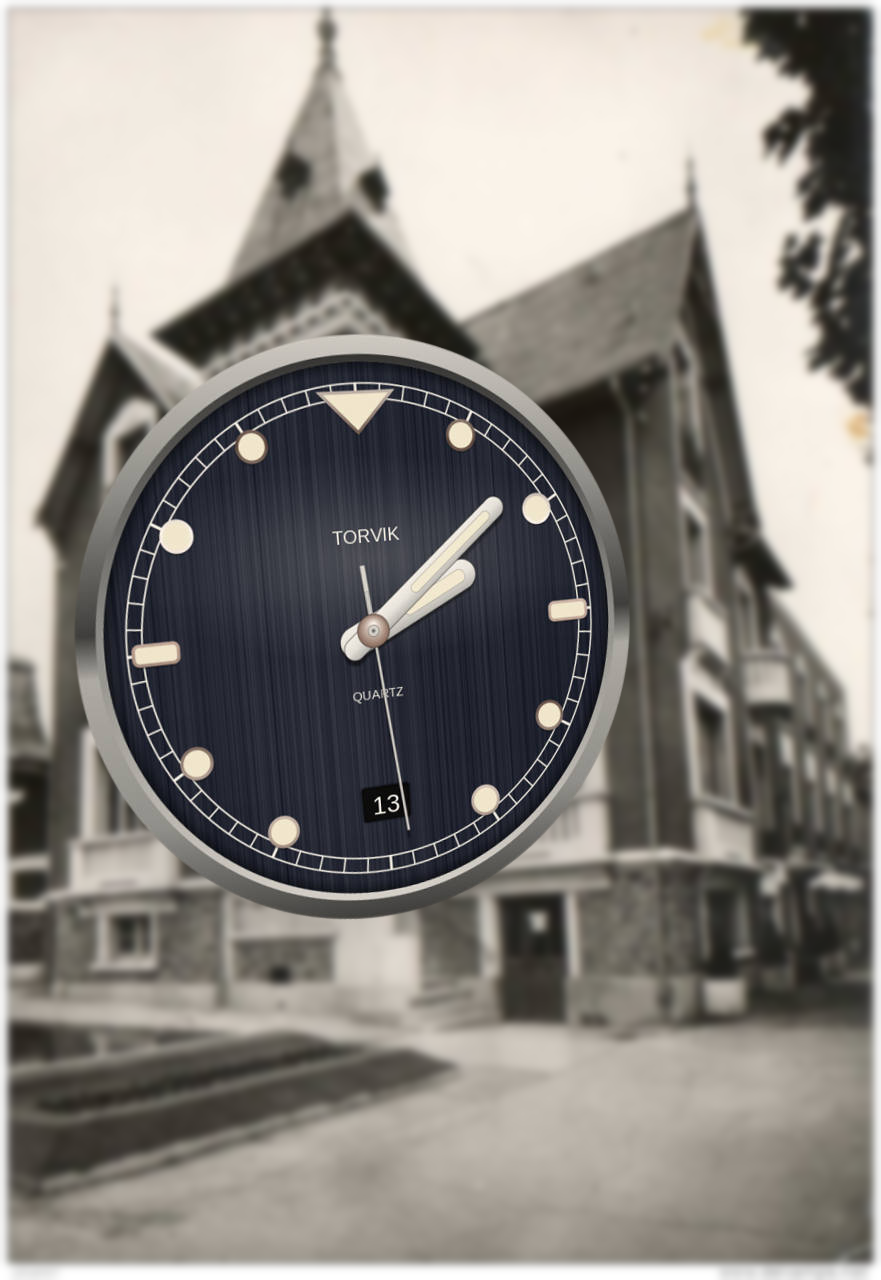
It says 2:08:29
